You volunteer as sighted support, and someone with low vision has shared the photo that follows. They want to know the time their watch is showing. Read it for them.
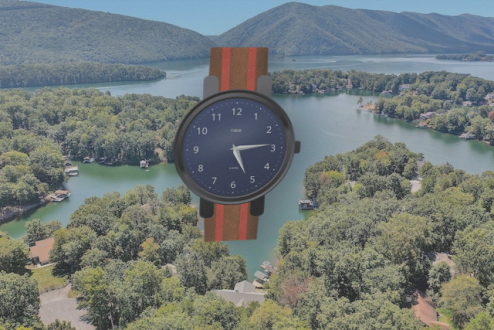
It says 5:14
